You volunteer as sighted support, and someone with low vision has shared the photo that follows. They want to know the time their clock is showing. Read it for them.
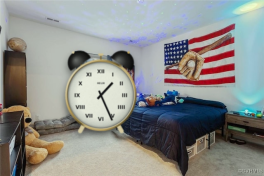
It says 1:26
